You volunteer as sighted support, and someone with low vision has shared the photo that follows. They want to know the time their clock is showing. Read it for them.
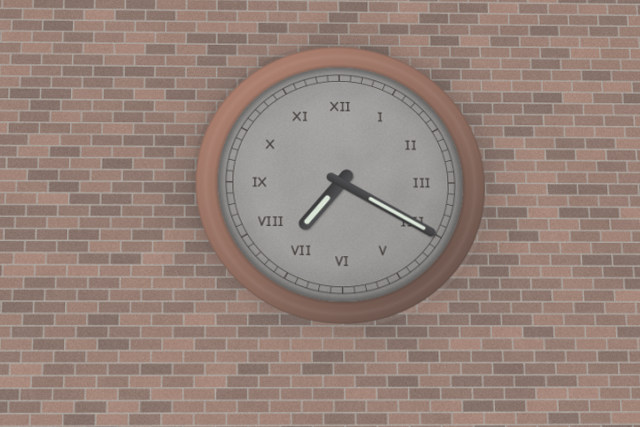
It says 7:20
